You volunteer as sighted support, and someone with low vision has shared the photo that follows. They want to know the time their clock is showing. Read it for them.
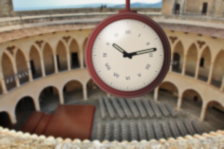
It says 10:13
